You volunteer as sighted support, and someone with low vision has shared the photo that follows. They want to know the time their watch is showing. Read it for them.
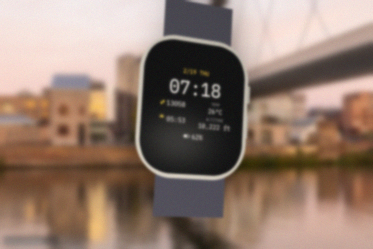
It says 7:18
